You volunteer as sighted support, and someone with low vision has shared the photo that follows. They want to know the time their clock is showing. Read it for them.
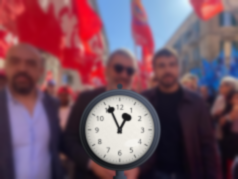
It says 12:56
